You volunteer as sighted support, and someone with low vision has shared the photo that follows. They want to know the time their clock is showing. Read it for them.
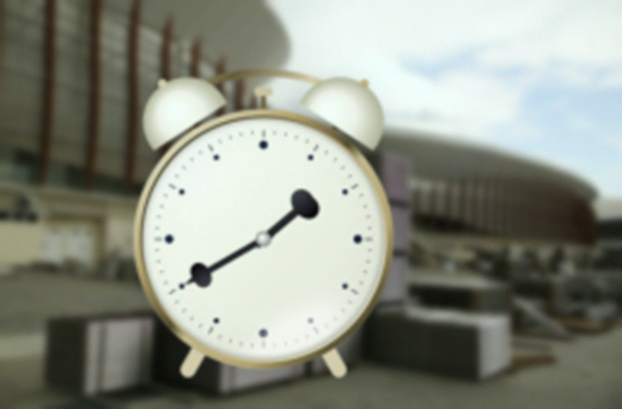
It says 1:40
